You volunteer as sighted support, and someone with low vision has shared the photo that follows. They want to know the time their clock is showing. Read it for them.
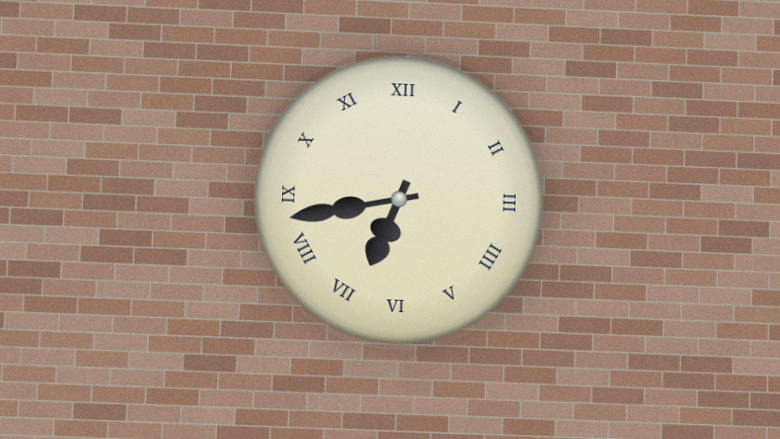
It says 6:43
